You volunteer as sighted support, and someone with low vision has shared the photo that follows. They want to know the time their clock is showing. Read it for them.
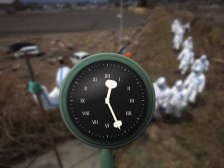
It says 12:26
